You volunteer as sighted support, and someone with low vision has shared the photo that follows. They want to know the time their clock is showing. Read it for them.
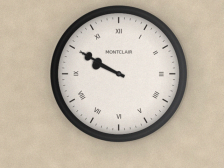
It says 9:50
